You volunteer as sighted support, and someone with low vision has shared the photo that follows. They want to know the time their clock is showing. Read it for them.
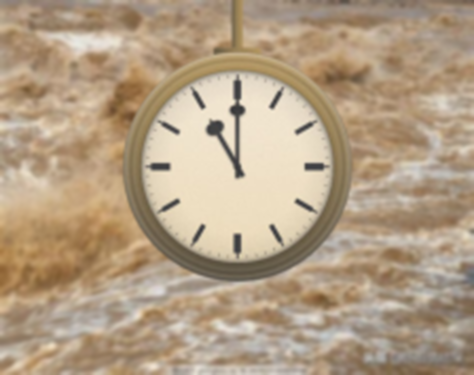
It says 11:00
